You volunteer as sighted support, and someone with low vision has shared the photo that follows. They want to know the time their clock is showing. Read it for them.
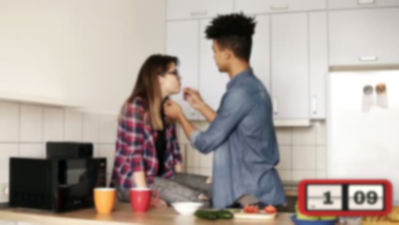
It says 1:09
